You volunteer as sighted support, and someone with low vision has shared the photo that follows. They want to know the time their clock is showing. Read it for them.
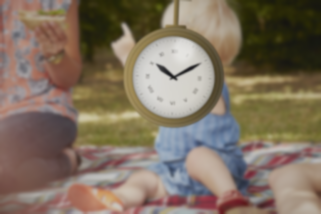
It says 10:10
